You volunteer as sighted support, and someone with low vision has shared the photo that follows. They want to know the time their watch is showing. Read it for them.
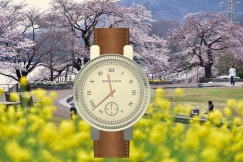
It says 11:38
